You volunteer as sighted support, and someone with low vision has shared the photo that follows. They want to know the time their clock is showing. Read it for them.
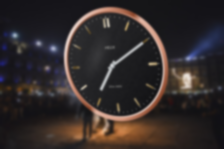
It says 7:10
